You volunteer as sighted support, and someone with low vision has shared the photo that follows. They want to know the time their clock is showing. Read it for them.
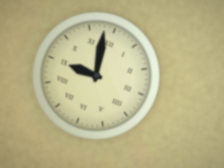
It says 8:58
